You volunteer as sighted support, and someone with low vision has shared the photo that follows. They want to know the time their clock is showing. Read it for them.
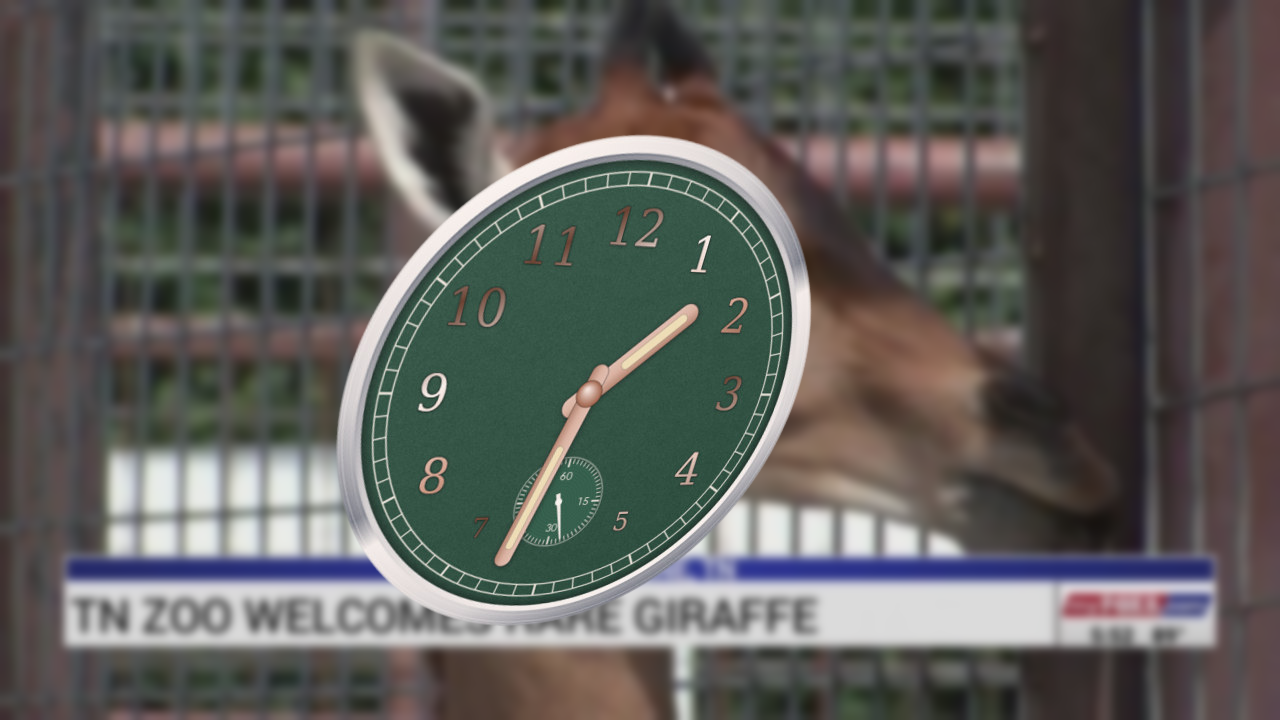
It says 1:32:27
